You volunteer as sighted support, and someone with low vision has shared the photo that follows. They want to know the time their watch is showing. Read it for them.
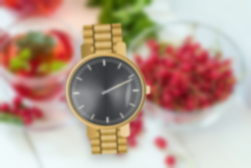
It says 2:11
